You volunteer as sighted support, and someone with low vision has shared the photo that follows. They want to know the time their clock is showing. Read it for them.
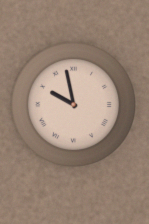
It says 9:58
